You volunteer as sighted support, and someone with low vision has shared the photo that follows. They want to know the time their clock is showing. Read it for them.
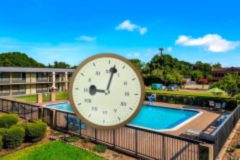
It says 9:02
